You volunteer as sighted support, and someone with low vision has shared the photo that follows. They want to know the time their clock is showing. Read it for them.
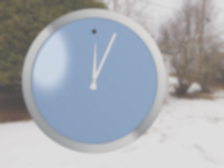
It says 12:04
